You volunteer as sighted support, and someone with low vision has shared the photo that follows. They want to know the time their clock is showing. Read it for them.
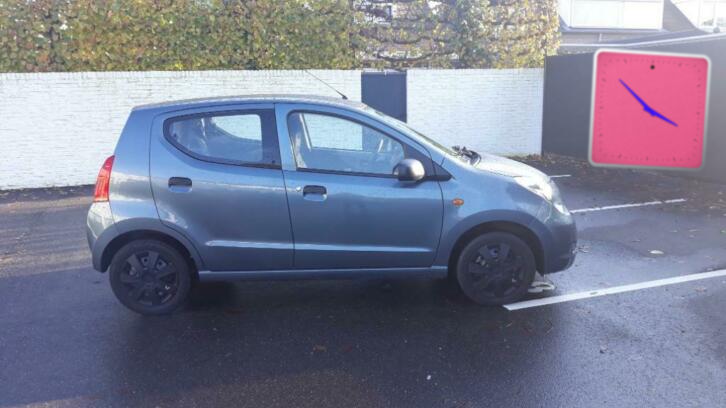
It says 3:52
